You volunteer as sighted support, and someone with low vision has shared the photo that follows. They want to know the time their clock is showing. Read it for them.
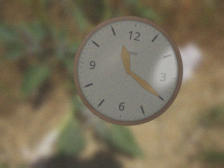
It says 11:20
